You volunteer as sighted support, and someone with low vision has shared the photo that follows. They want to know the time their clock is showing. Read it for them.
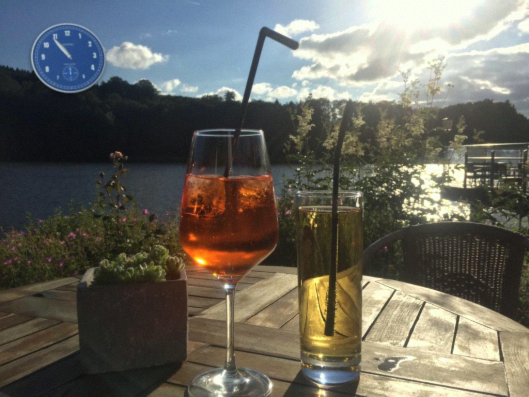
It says 10:54
